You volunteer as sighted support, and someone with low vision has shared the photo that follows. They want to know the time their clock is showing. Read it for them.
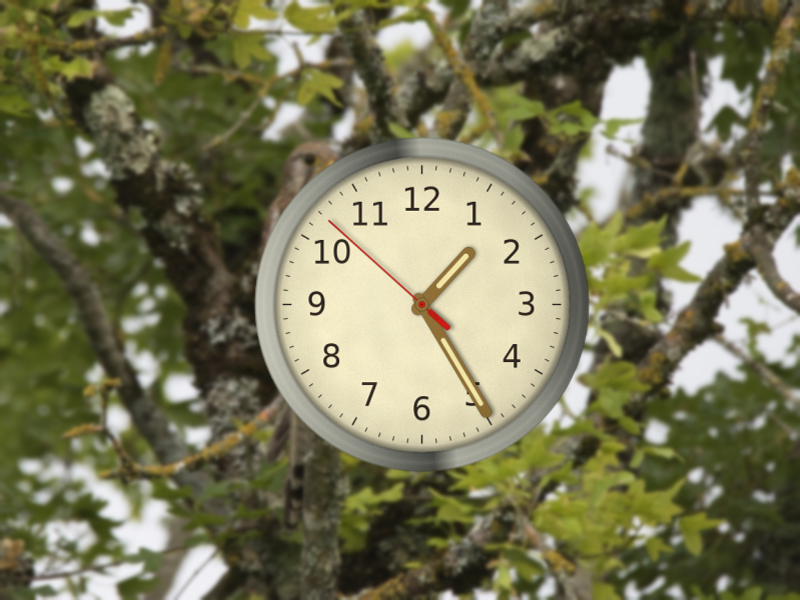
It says 1:24:52
